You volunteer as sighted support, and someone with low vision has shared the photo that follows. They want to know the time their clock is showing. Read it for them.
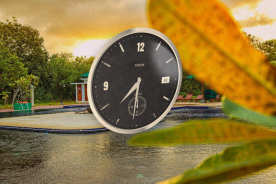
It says 7:31
